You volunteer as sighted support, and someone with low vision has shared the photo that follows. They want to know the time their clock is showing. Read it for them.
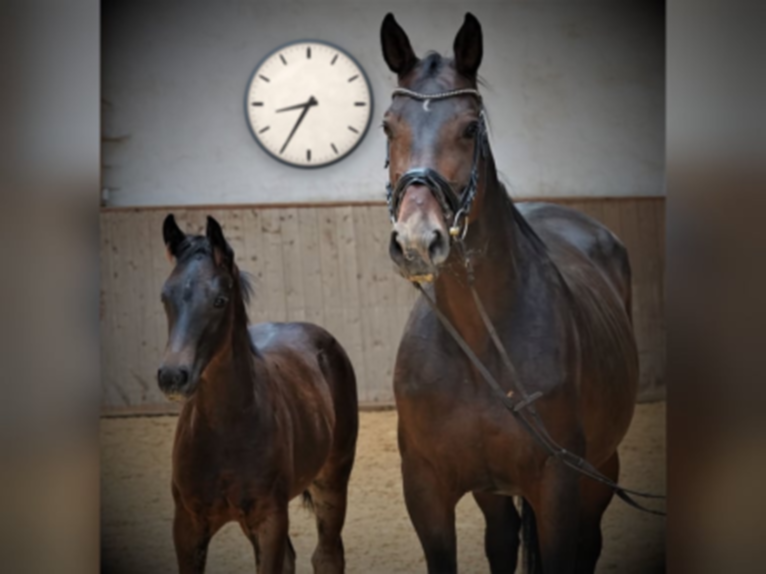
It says 8:35
